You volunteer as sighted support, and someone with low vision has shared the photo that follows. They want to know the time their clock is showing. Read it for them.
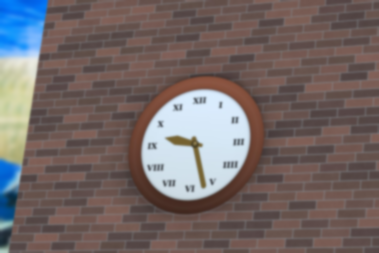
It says 9:27
